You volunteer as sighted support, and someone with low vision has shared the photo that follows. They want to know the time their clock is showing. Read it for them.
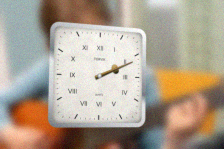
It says 2:11
